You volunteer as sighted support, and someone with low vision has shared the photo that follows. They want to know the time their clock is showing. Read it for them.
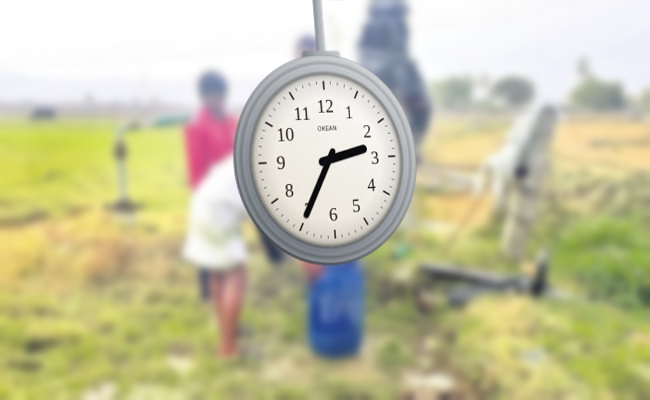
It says 2:35
